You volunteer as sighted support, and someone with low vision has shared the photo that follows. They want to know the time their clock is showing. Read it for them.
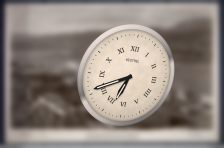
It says 6:41
